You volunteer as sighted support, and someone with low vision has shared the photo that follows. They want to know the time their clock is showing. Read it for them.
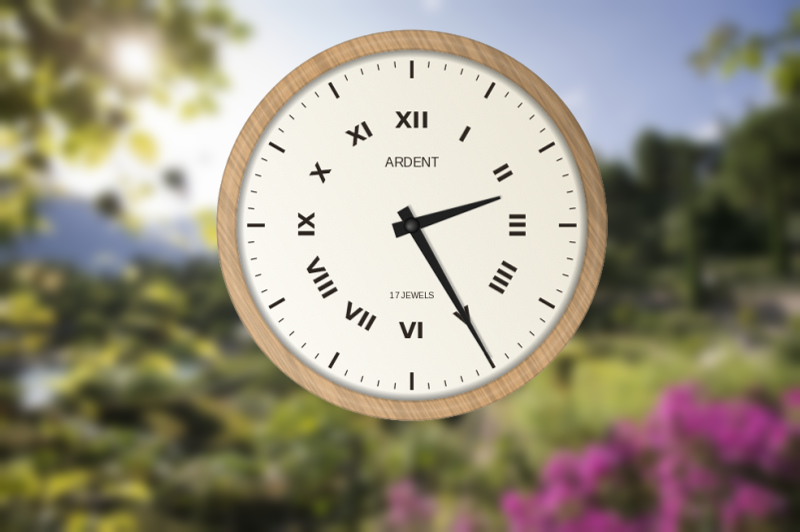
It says 2:25
